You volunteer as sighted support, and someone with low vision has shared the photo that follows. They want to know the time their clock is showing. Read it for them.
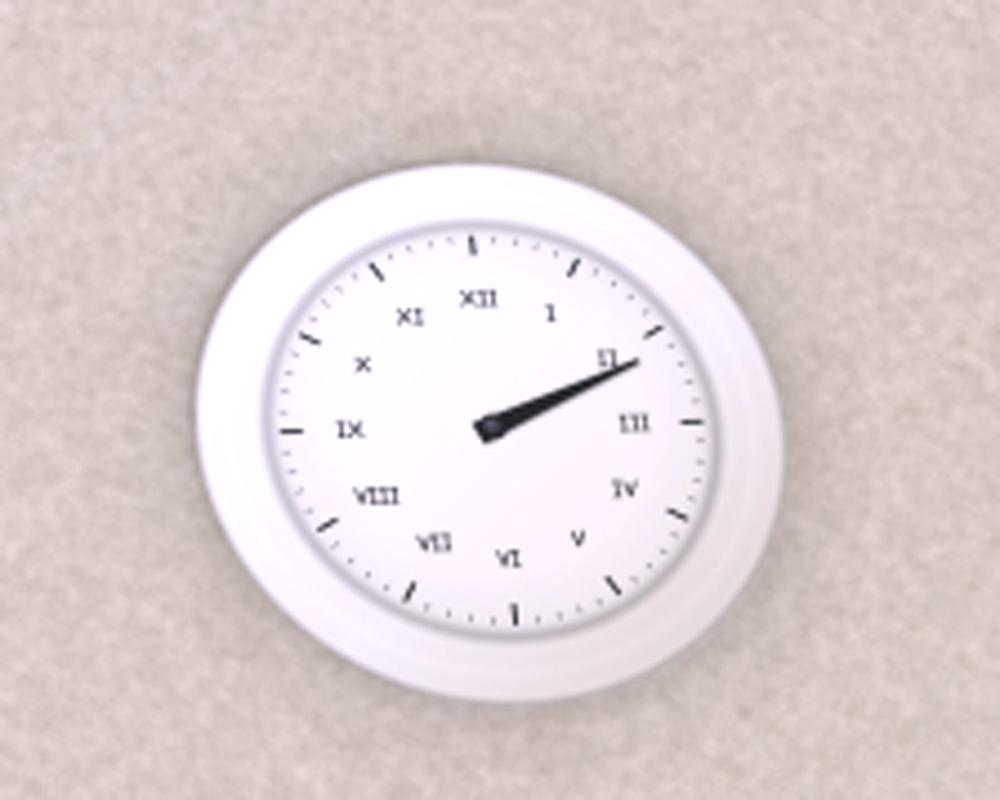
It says 2:11
